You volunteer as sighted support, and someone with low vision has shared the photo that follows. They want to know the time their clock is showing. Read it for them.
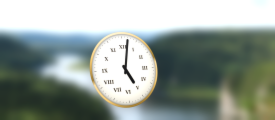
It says 5:02
